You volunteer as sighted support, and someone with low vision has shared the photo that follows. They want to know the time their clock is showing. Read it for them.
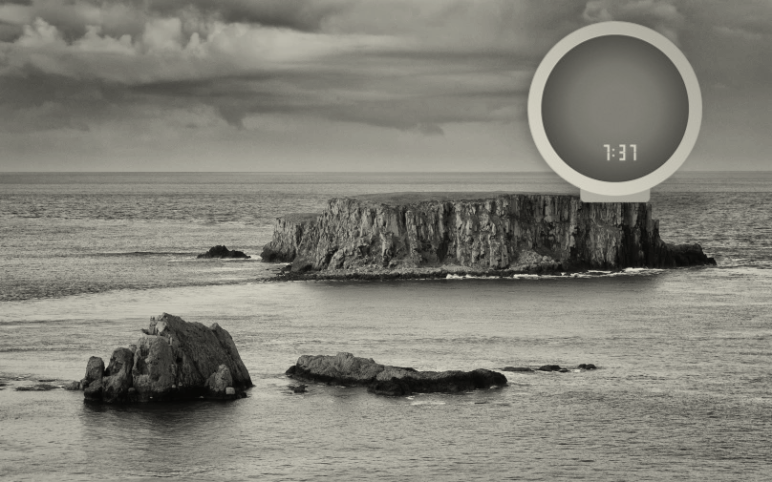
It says 7:37
